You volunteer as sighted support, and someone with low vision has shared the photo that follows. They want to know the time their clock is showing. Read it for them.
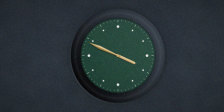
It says 3:49
